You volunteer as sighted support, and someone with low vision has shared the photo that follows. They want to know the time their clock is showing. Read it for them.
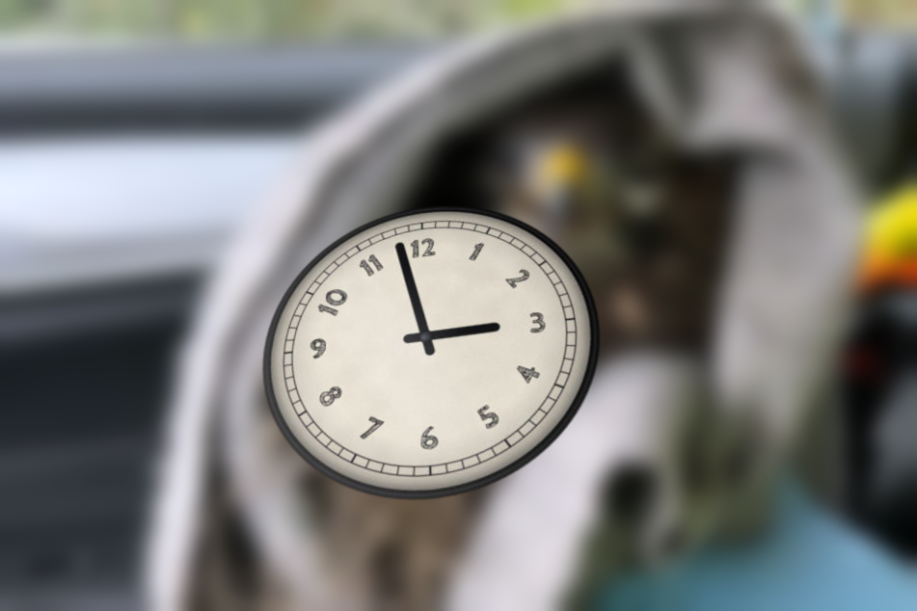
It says 2:58
